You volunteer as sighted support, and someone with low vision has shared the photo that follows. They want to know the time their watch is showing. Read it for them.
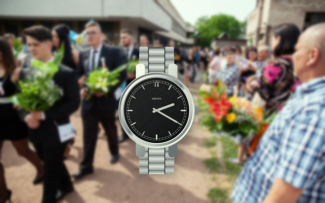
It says 2:20
